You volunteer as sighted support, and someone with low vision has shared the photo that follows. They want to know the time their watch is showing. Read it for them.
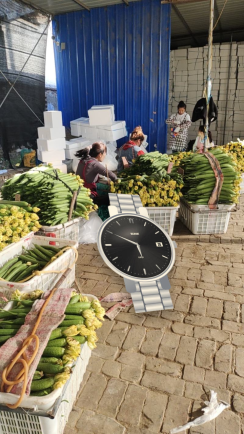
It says 5:50
